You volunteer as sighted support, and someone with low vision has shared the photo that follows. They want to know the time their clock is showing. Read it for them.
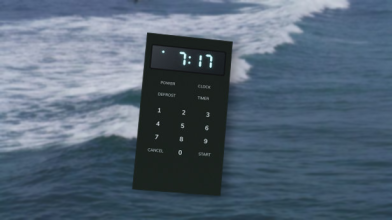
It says 7:17
